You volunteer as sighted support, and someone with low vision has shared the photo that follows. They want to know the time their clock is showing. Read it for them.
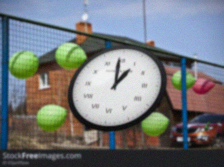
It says 12:59
